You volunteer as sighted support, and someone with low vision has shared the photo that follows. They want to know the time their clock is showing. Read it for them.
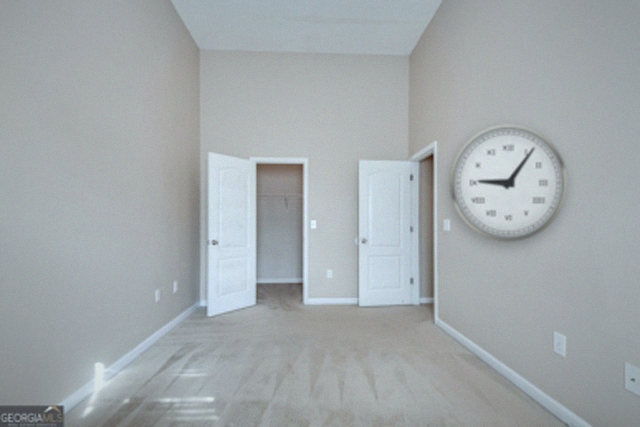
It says 9:06
